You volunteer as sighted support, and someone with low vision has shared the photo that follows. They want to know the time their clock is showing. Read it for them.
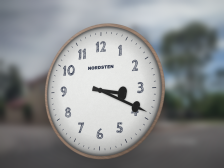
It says 3:19
